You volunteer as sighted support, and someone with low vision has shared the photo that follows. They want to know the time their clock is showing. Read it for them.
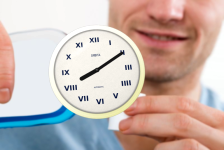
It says 8:10
